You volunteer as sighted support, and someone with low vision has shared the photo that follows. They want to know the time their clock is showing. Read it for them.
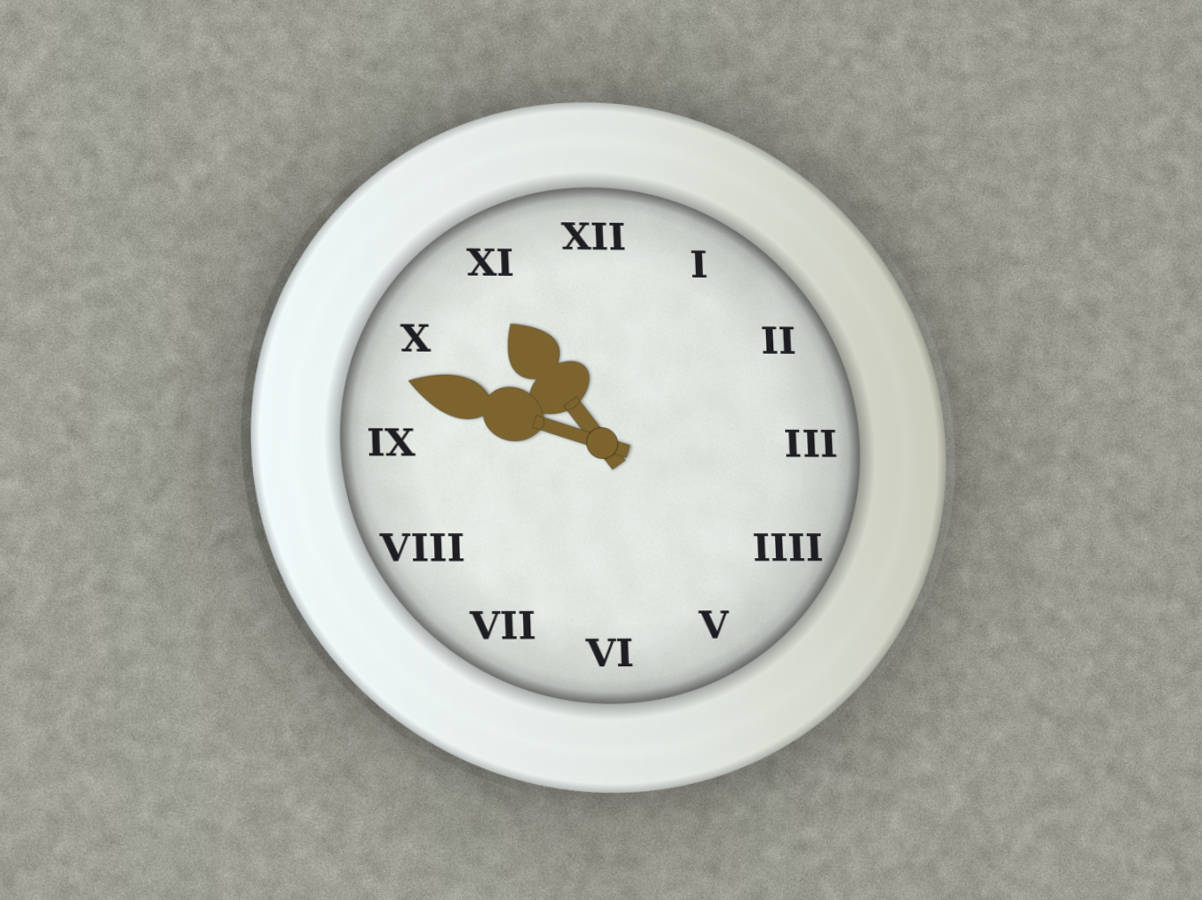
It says 10:48
